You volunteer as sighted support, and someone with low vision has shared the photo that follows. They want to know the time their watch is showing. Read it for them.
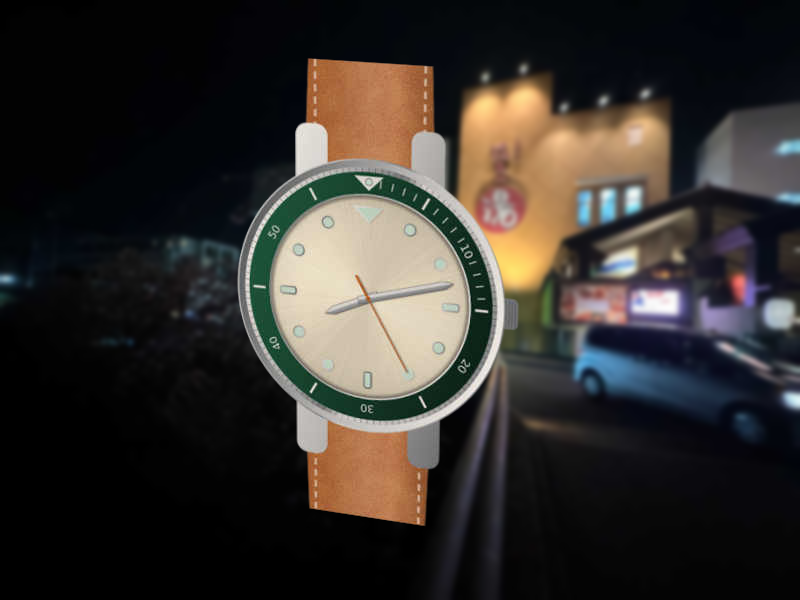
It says 8:12:25
